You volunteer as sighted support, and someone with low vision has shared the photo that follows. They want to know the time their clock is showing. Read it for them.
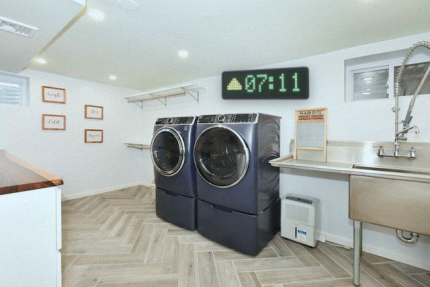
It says 7:11
